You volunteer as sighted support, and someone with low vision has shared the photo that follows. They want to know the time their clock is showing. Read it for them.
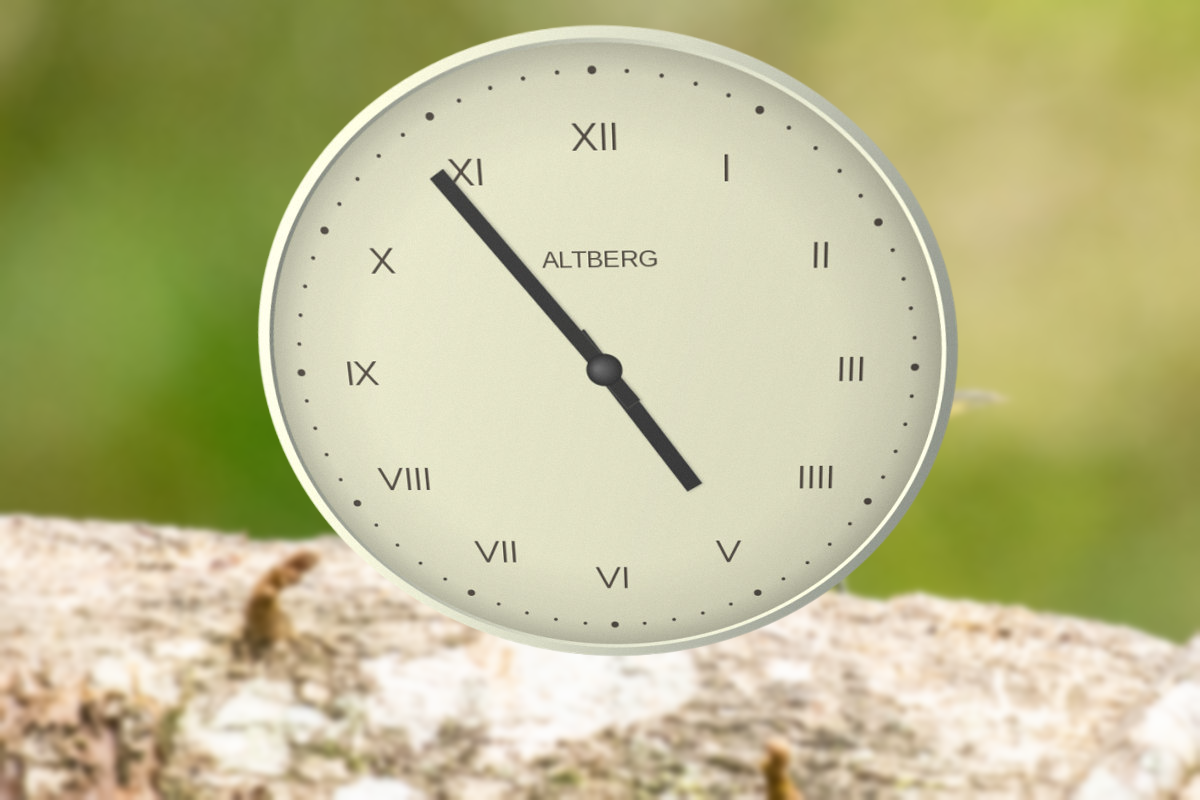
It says 4:54
